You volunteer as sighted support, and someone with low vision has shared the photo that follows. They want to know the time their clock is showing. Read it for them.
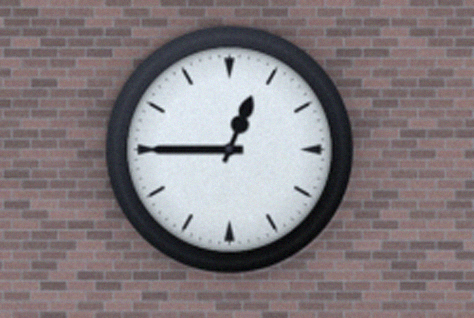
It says 12:45
